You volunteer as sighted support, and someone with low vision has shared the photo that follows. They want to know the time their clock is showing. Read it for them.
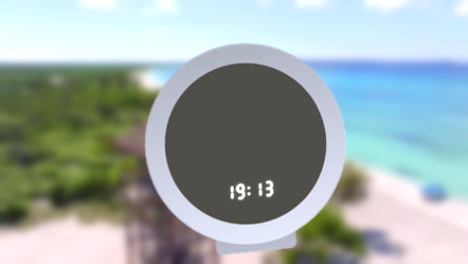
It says 19:13
